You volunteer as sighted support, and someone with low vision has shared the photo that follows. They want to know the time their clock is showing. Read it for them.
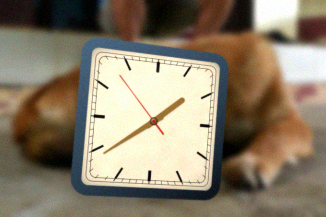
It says 1:38:53
